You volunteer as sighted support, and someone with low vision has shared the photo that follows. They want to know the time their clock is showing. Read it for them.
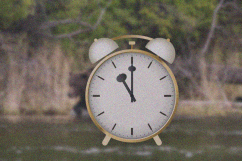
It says 11:00
